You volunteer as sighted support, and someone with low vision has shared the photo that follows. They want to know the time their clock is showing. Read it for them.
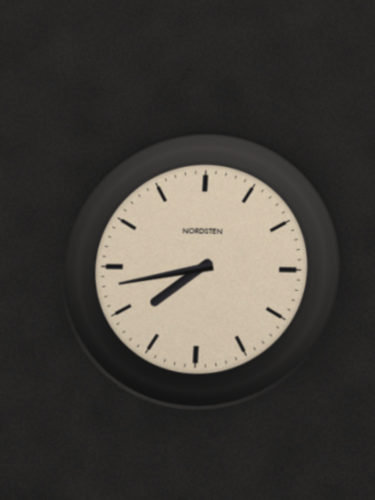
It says 7:43
